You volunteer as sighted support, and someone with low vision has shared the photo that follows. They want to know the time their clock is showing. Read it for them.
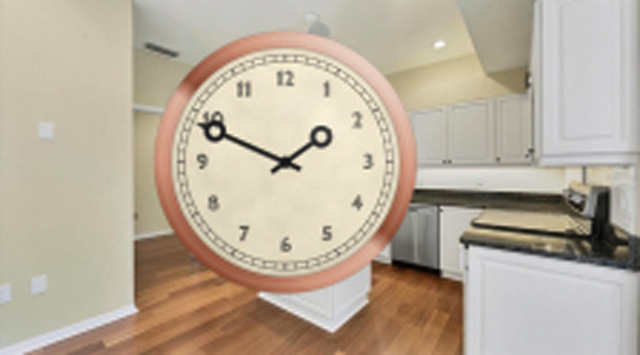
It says 1:49
